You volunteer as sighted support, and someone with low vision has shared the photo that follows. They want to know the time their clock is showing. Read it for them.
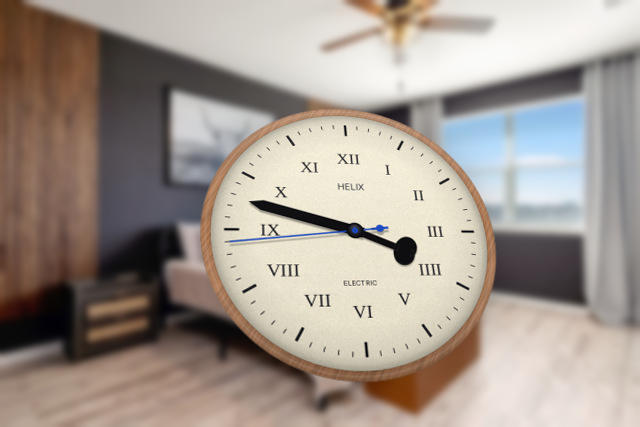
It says 3:47:44
